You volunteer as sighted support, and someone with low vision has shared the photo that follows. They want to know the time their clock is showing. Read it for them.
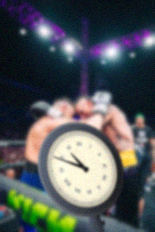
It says 10:49
